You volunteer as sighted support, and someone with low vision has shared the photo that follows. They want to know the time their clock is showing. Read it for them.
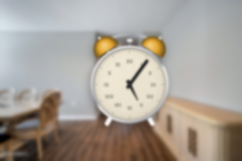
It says 5:06
